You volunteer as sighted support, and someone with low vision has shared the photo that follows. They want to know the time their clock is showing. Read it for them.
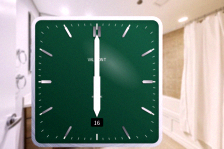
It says 6:00
